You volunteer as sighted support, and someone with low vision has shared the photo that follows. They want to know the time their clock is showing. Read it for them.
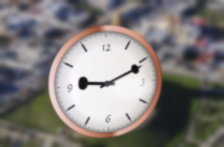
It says 9:11
